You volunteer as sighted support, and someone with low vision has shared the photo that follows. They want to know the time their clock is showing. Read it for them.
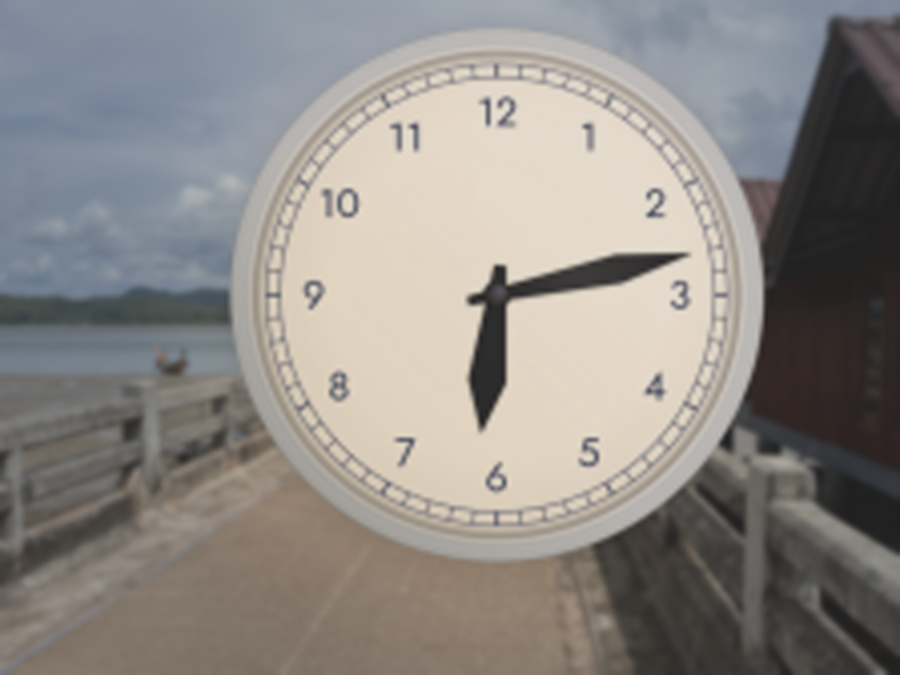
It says 6:13
